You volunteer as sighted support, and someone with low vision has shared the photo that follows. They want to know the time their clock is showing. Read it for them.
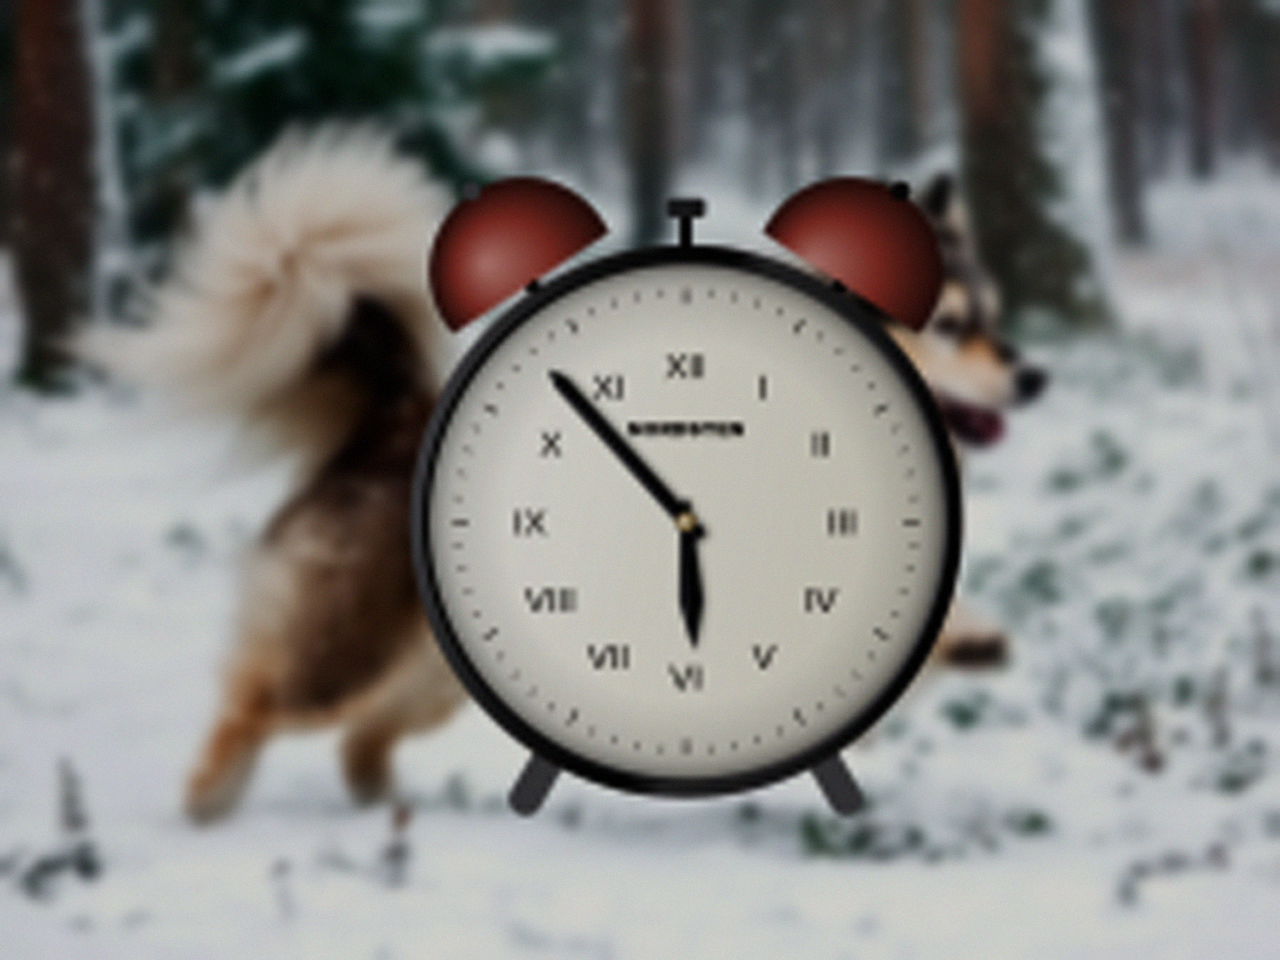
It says 5:53
